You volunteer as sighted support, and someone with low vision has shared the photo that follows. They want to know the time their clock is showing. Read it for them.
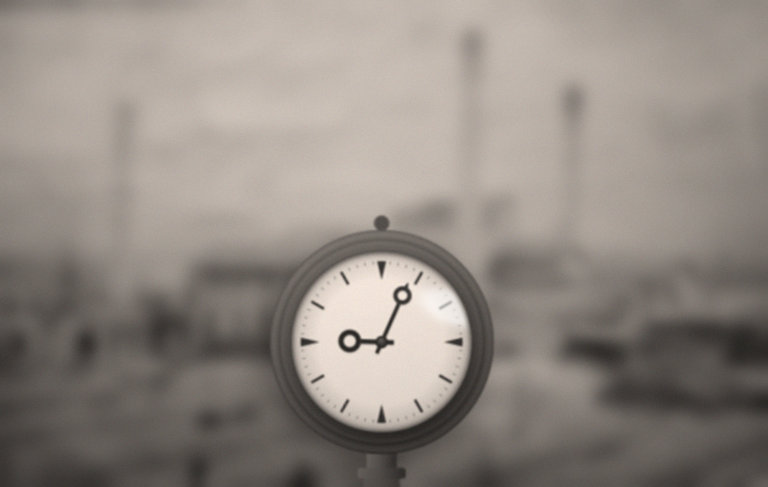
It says 9:04
